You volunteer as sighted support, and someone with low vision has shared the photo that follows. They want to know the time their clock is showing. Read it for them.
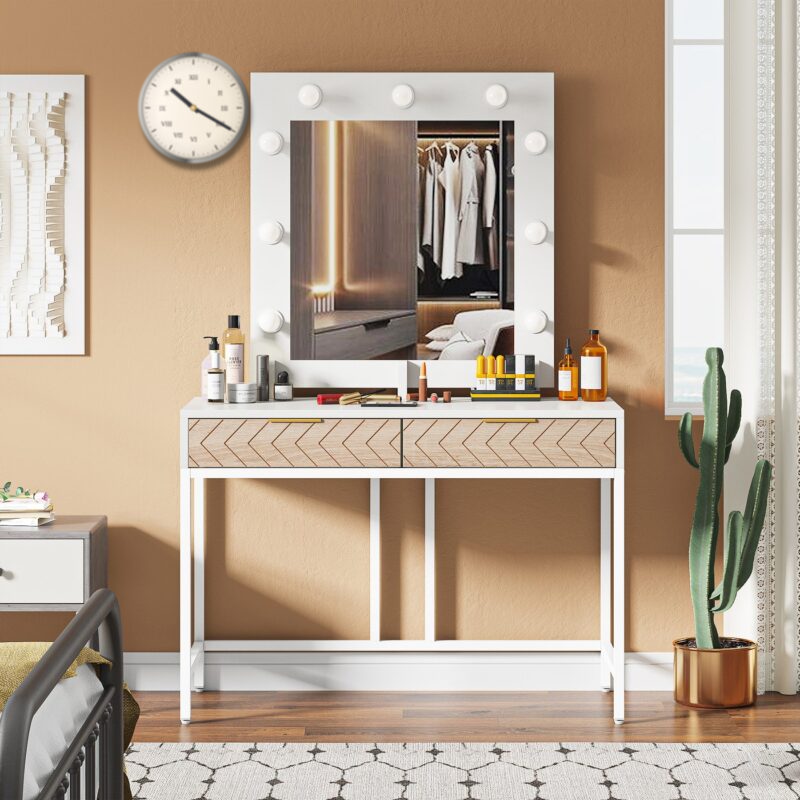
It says 10:20
